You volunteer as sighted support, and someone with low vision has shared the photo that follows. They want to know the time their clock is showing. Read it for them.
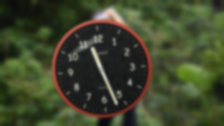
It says 11:27
